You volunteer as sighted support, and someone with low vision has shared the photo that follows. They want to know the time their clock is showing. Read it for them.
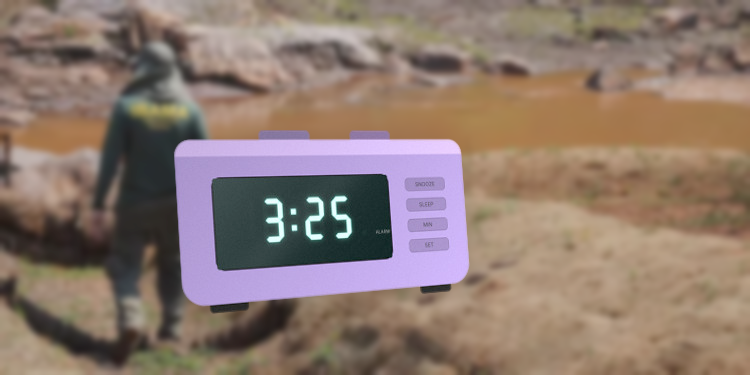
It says 3:25
